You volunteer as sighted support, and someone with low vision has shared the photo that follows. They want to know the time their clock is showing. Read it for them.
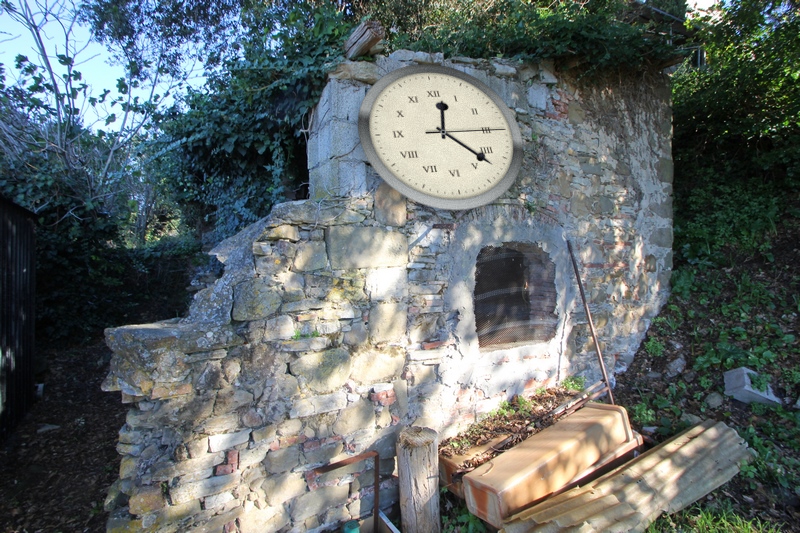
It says 12:22:15
